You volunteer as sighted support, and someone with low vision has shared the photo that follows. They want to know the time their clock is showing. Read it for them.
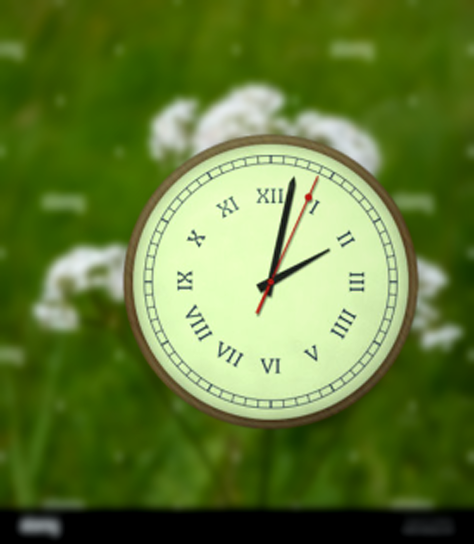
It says 2:02:04
